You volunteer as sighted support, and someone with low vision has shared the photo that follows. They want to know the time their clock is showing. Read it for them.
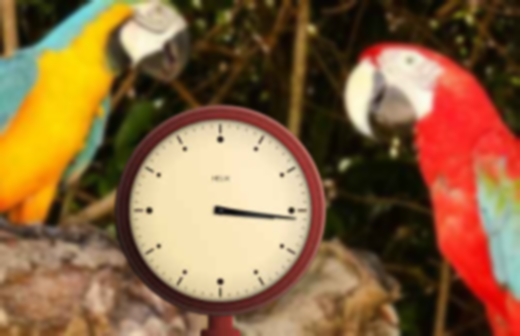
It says 3:16
